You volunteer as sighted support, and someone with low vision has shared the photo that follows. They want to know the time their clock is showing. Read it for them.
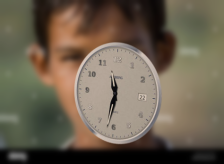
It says 11:32
